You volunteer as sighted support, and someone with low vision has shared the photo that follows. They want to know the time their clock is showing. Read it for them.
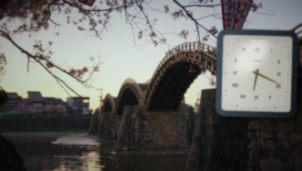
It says 6:19
